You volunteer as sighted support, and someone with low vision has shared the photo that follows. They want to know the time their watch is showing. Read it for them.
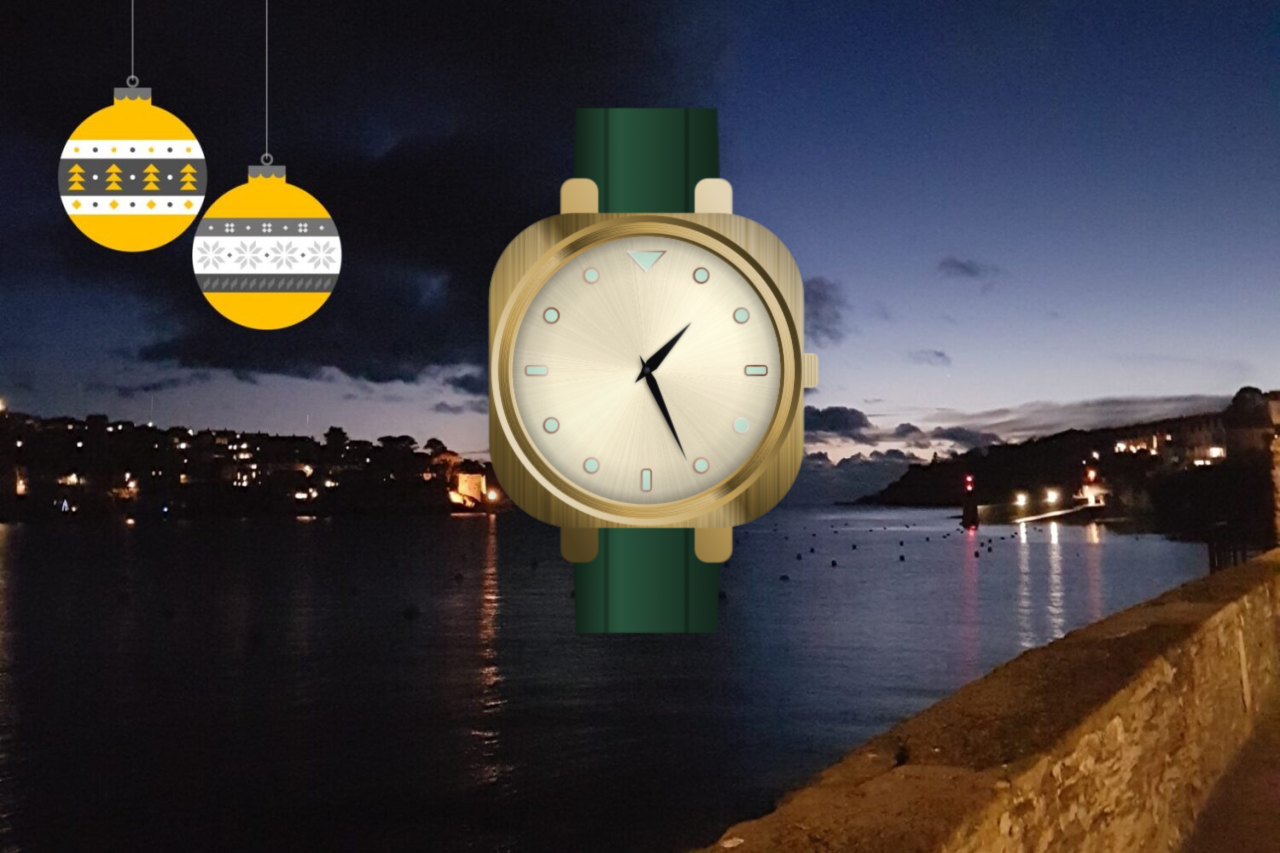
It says 1:26
